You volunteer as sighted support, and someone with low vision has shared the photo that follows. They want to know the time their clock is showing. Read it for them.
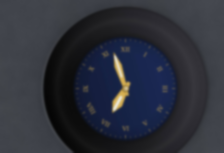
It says 6:57
